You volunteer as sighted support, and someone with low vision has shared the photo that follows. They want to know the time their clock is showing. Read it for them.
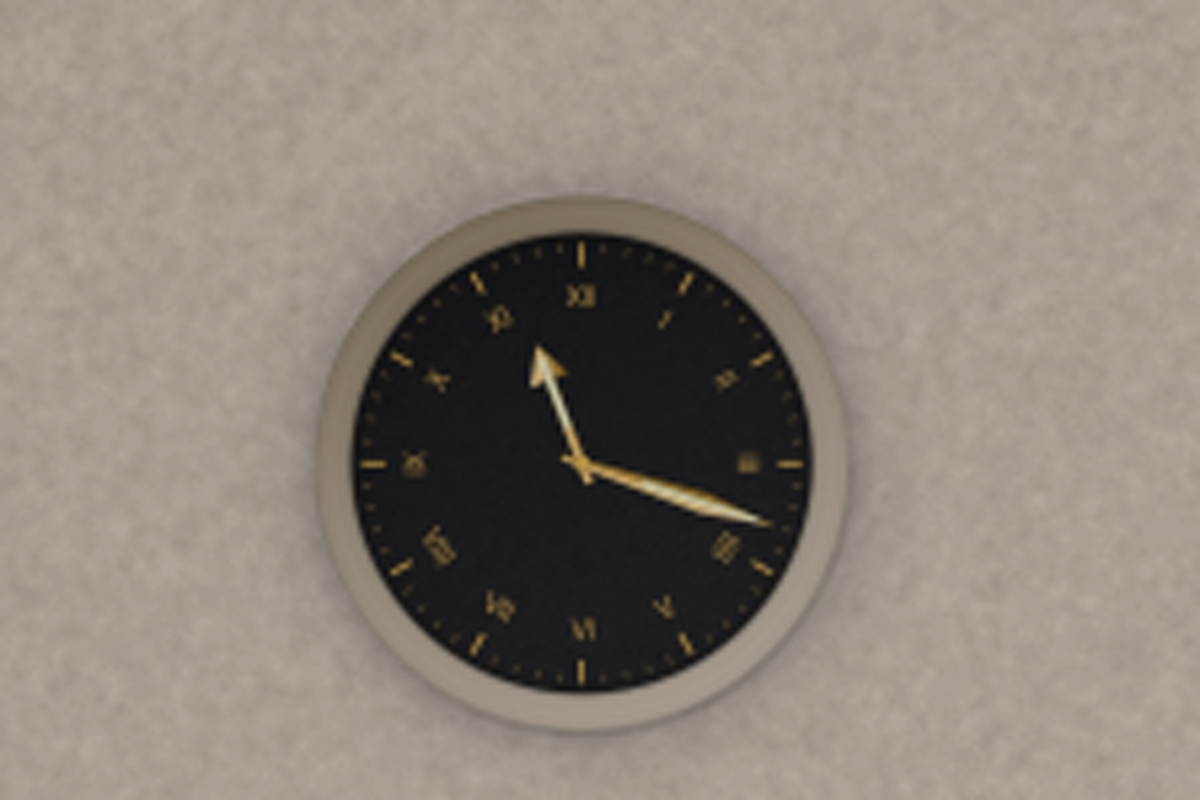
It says 11:18
